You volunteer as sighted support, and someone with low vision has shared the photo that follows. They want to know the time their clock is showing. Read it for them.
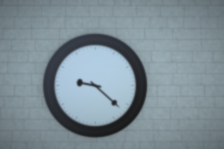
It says 9:22
